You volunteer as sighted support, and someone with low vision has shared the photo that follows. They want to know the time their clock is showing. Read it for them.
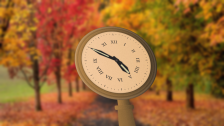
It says 4:50
